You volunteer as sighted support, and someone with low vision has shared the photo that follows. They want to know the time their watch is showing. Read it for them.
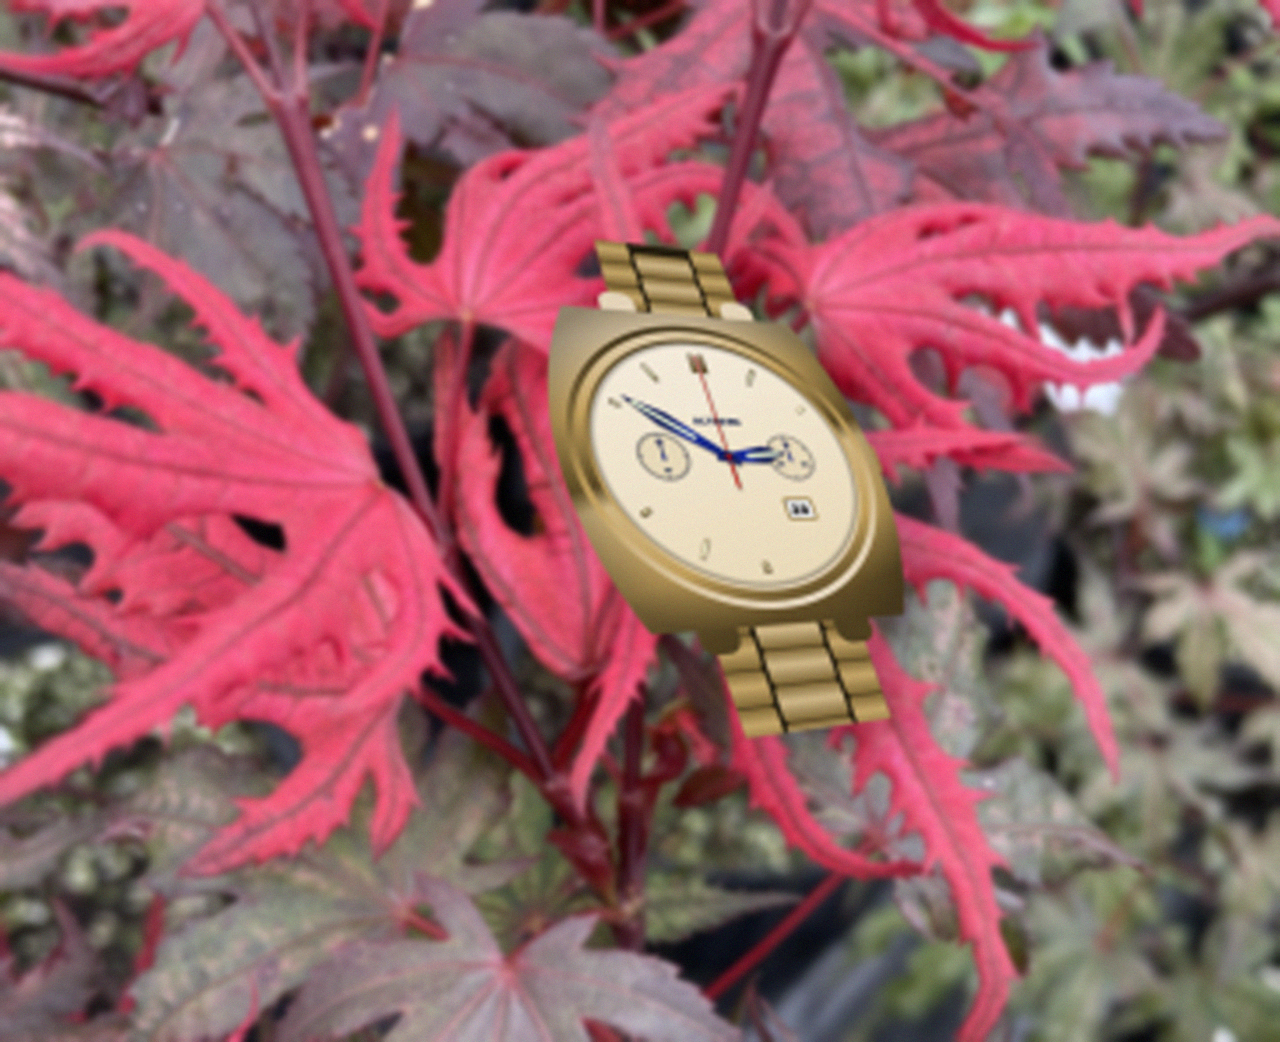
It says 2:51
